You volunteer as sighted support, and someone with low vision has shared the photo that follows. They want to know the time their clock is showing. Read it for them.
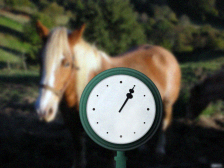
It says 1:05
